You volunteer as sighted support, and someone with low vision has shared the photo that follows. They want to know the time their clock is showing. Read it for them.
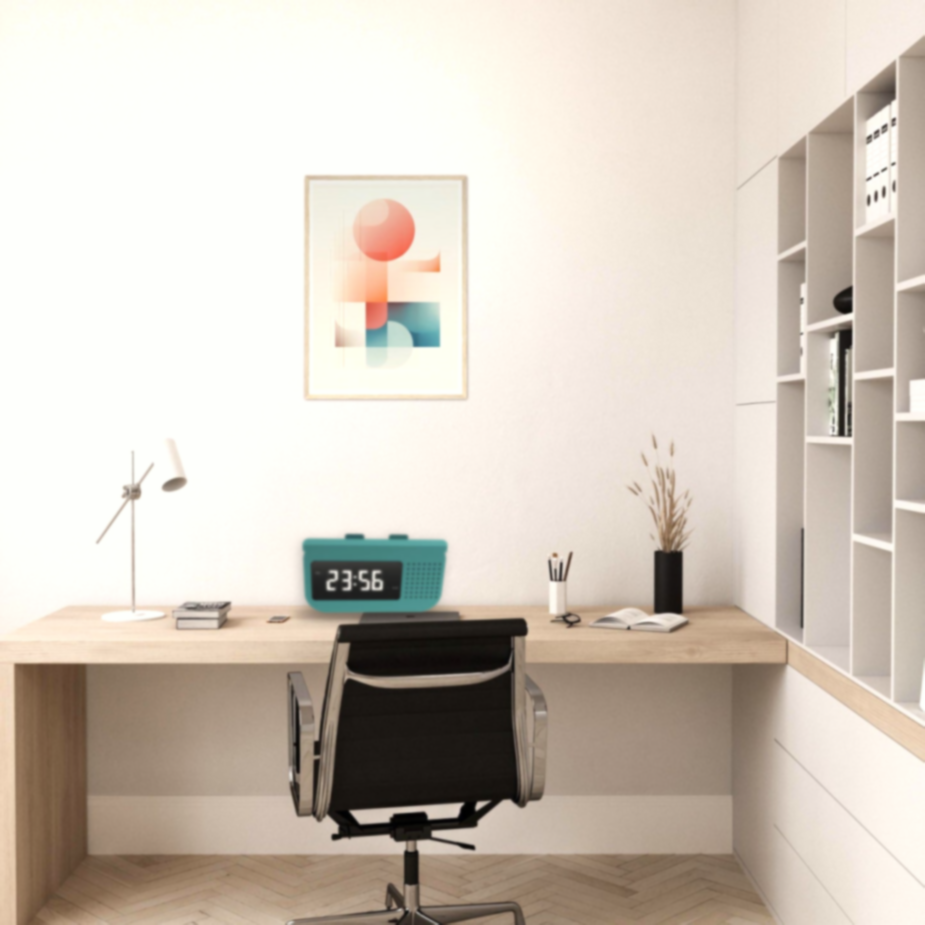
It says 23:56
